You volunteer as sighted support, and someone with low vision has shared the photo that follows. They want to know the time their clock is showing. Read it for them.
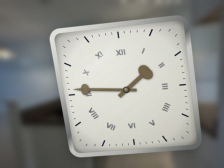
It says 1:46
